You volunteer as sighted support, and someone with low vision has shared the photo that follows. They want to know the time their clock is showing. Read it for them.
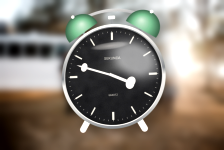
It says 3:48
